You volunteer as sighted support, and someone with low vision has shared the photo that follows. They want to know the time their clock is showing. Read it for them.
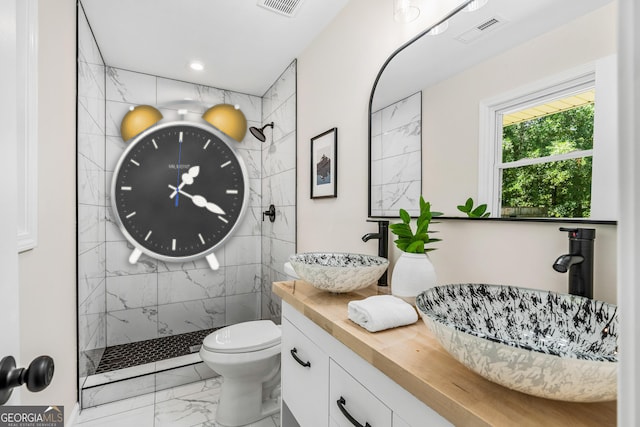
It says 1:19:00
